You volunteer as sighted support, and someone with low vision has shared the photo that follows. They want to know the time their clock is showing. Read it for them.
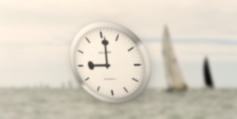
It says 9:01
